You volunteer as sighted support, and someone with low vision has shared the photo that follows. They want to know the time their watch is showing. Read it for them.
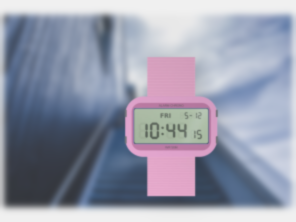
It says 10:44:15
